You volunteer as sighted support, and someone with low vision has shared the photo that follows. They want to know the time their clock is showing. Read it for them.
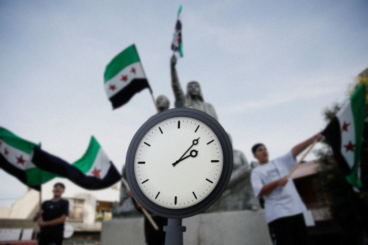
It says 2:07
